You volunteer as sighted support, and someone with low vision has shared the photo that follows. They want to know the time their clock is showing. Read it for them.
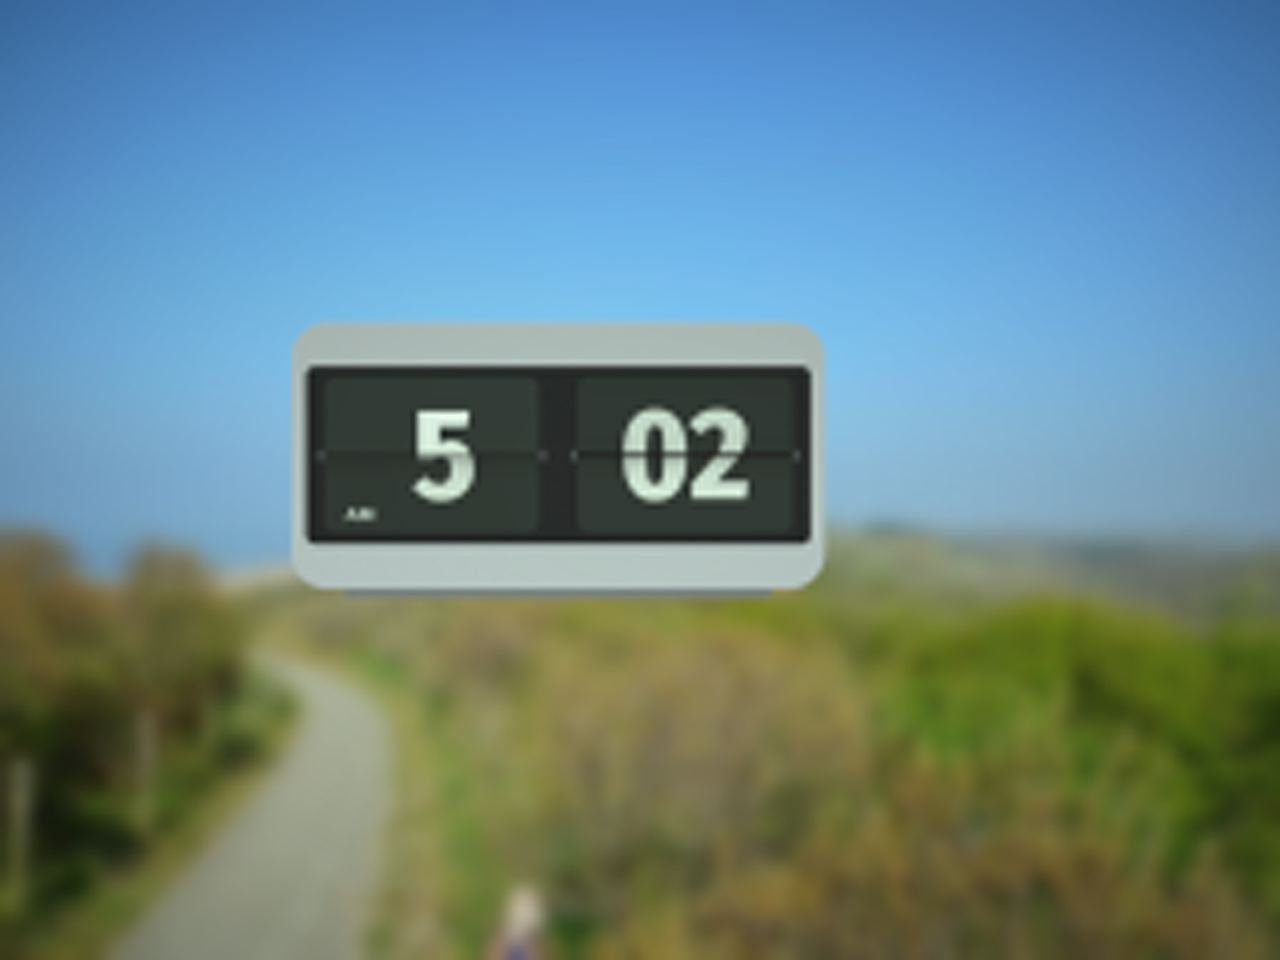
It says 5:02
